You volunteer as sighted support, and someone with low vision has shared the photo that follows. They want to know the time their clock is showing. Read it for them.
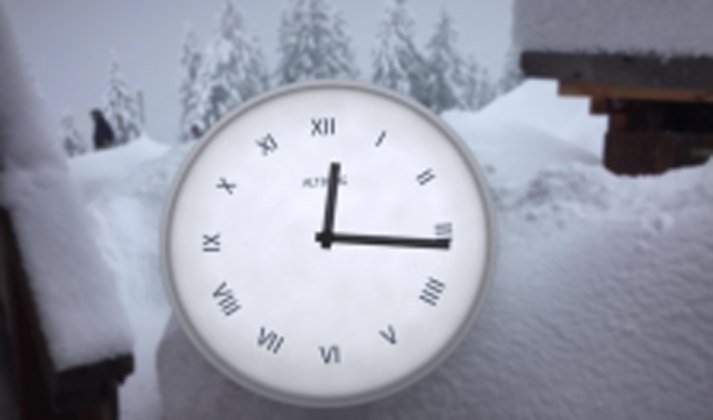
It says 12:16
